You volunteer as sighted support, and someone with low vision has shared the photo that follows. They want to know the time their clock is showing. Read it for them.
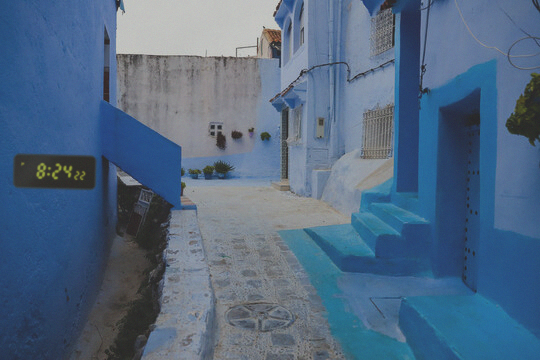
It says 8:24
